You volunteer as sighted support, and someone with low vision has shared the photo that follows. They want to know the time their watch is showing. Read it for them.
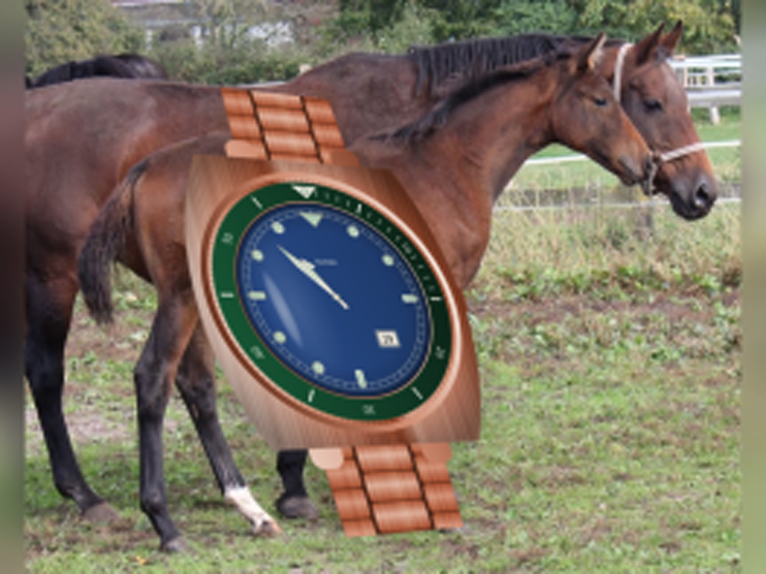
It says 10:53
